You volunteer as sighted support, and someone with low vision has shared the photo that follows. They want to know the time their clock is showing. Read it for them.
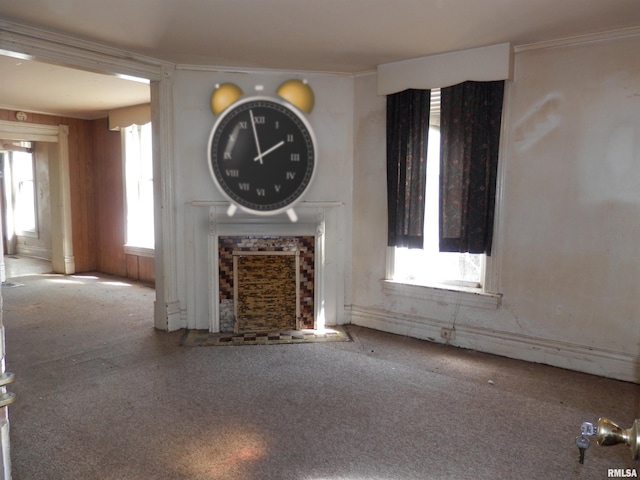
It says 1:58
